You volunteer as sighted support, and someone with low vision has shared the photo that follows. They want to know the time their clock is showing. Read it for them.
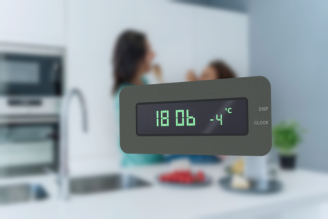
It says 18:06
